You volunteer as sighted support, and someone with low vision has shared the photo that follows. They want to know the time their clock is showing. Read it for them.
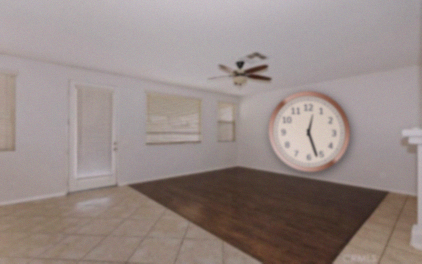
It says 12:27
